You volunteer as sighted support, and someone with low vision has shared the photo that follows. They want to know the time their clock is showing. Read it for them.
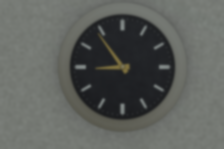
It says 8:54
